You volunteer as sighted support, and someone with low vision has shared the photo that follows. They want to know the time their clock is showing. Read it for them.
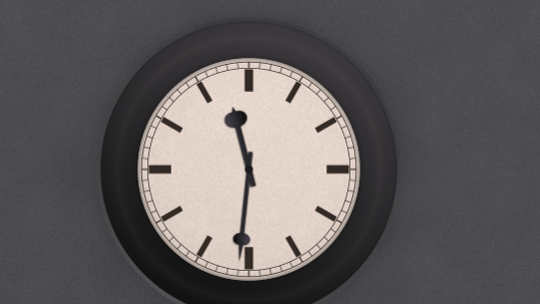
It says 11:31
